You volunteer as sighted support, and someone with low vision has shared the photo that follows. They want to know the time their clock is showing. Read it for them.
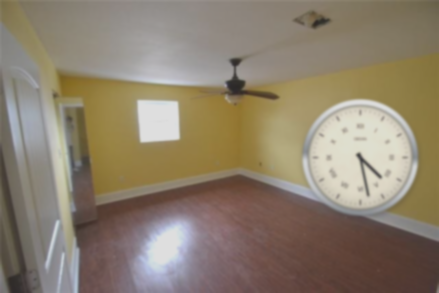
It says 4:28
